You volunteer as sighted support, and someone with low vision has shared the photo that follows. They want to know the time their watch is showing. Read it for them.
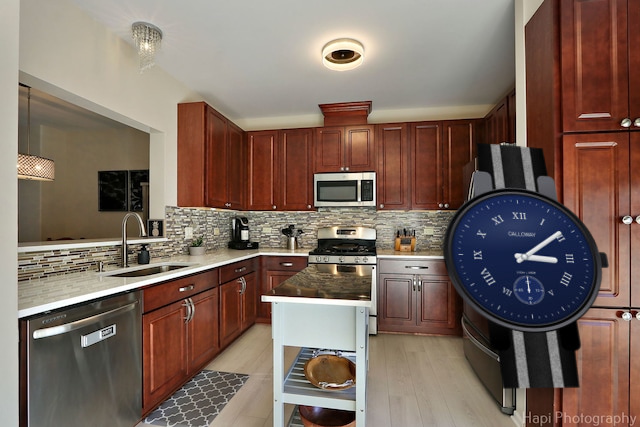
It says 3:09
